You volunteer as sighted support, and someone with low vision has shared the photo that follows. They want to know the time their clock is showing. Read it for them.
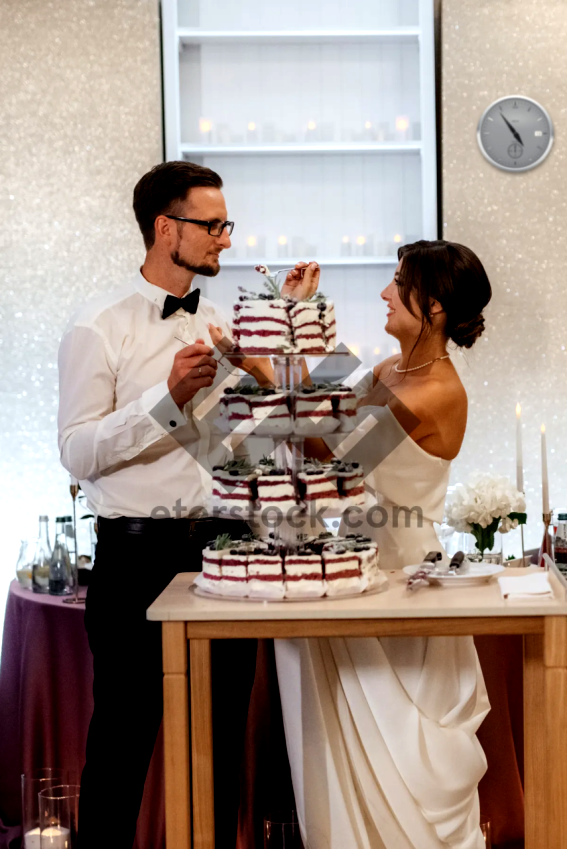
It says 4:54
